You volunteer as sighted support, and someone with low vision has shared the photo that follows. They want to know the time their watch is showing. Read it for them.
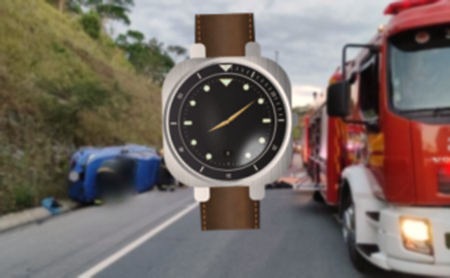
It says 8:09
